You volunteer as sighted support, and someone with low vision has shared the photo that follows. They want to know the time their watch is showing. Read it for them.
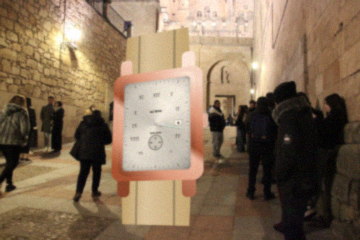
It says 3:17
